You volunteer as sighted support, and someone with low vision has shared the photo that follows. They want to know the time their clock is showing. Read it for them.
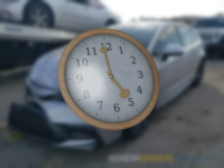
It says 4:59
